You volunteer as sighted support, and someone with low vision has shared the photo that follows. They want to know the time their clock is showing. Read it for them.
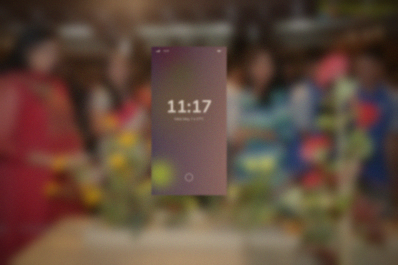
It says 11:17
